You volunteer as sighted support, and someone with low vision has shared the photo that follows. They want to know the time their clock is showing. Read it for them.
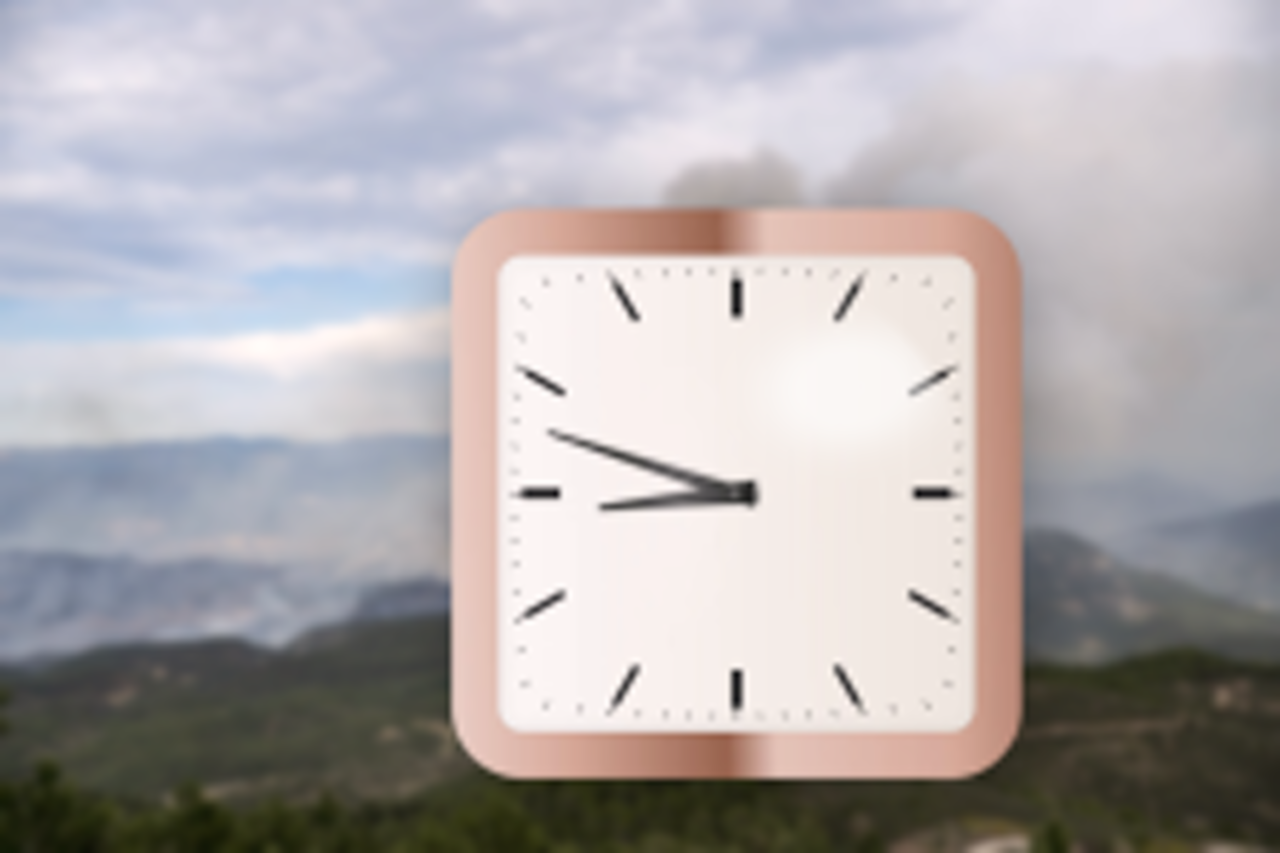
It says 8:48
